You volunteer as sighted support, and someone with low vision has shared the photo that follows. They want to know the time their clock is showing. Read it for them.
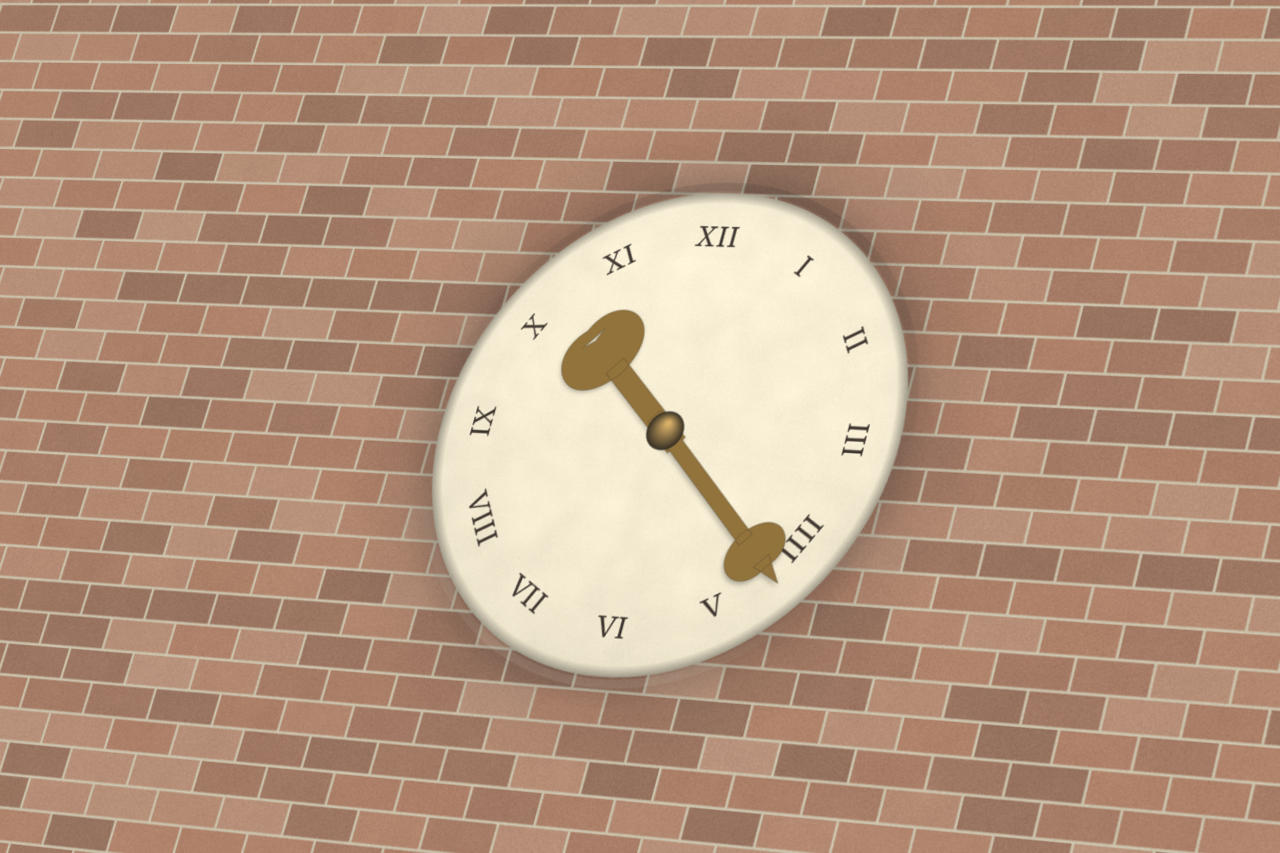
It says 10:22
